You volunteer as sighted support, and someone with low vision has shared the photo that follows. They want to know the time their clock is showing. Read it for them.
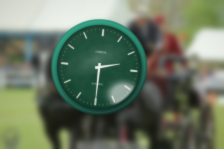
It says 2:30
